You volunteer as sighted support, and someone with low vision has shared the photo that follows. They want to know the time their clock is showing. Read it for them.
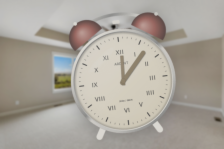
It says 12:07
